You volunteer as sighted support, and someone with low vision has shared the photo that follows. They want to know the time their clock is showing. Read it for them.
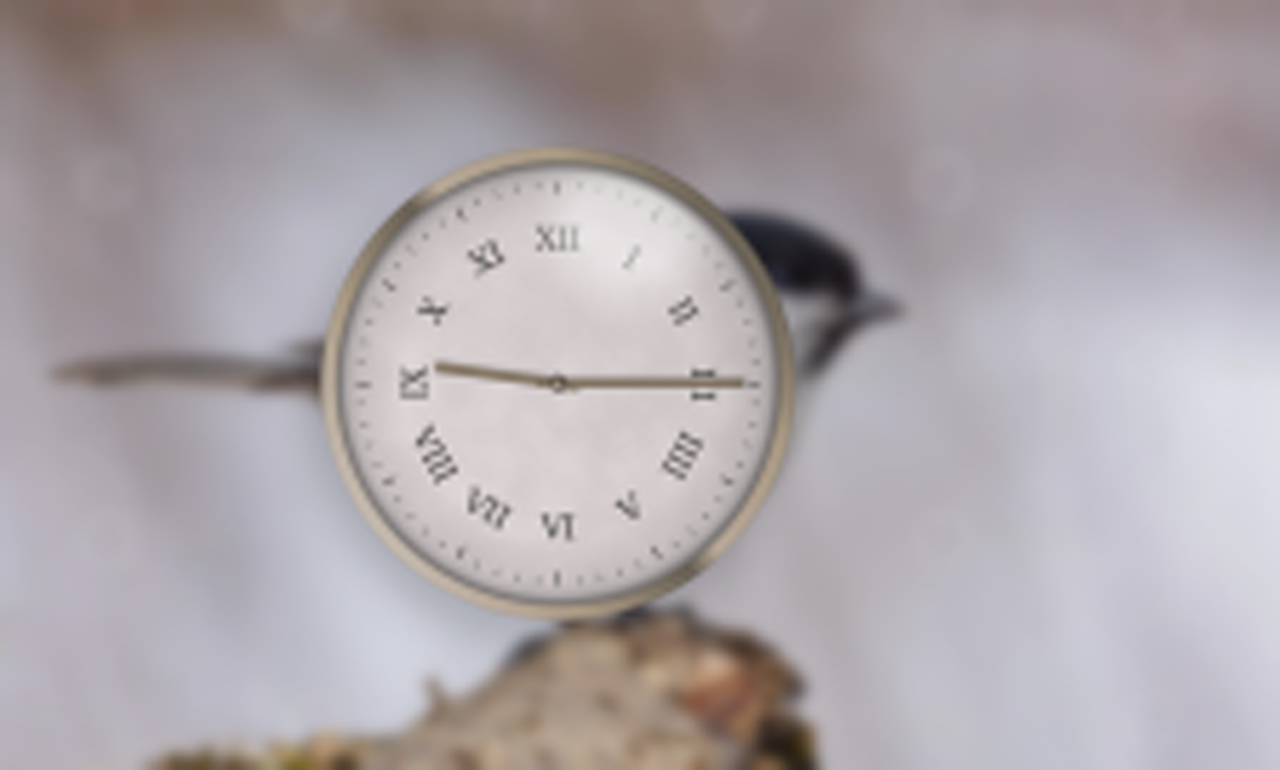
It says 9:15
